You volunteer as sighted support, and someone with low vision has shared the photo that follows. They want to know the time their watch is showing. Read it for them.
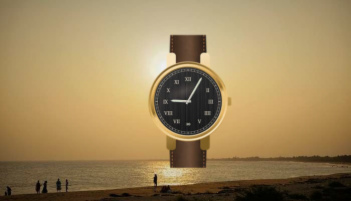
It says 9:05
